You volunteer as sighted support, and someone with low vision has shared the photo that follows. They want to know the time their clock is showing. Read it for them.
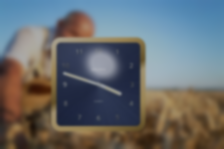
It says 3:48
